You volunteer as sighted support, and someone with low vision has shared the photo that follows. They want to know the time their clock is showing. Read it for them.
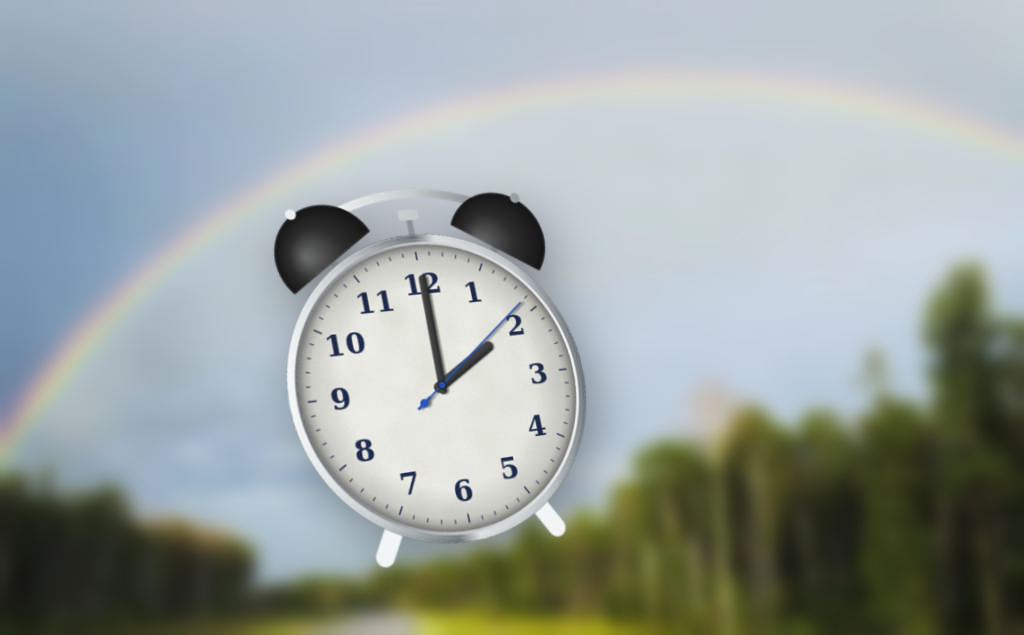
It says 2:00:09
